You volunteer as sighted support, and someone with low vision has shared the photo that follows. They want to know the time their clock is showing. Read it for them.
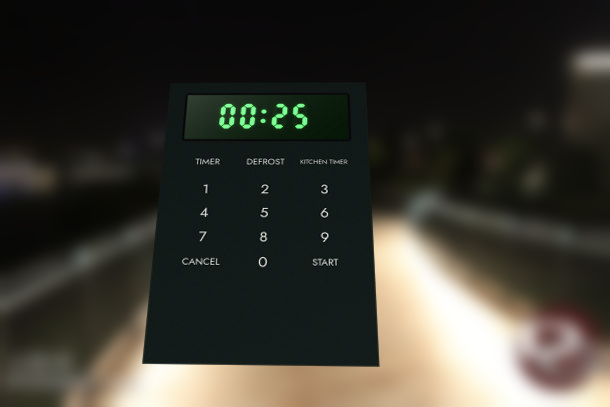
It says 0:25
